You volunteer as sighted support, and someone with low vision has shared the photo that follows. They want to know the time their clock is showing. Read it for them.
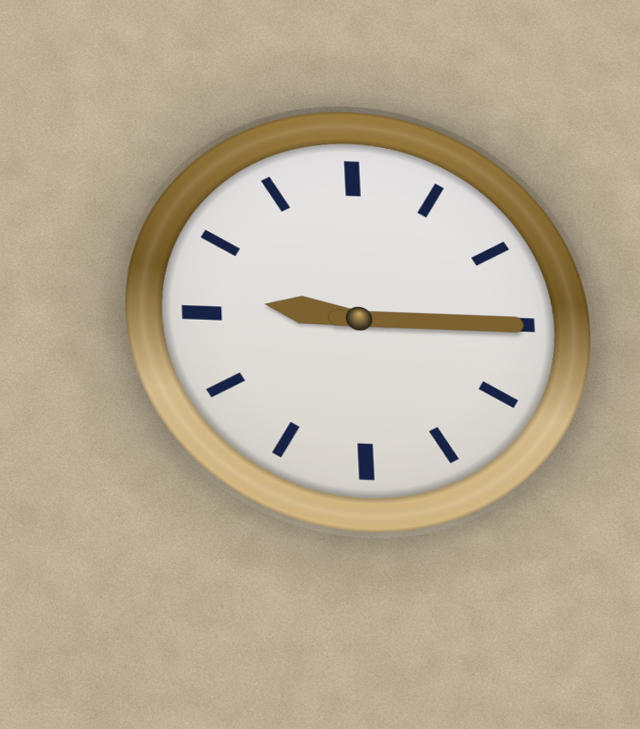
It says 9:15
